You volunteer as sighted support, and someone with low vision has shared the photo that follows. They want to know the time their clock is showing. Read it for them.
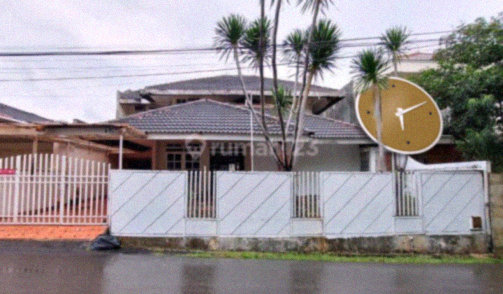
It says 6:11
